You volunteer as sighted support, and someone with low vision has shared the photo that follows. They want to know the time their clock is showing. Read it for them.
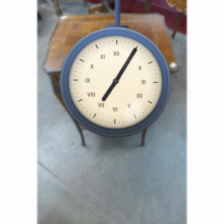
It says 7:05
